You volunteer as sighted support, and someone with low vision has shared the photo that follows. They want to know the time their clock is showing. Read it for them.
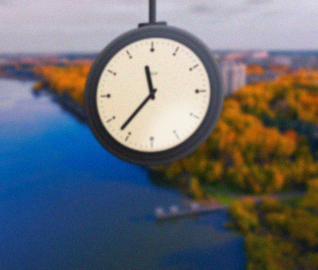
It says 11:37
